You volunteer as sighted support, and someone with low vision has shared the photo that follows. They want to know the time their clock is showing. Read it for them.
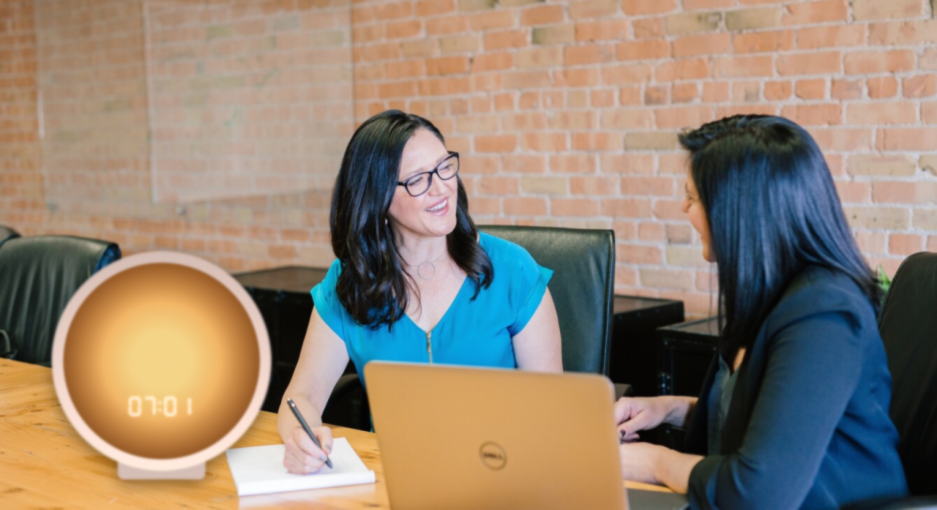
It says 7:01
